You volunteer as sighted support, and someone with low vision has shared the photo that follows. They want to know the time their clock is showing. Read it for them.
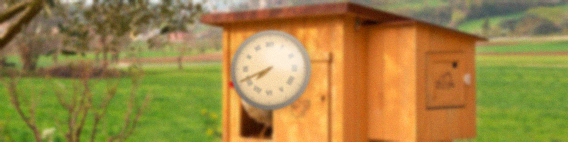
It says 7:41
